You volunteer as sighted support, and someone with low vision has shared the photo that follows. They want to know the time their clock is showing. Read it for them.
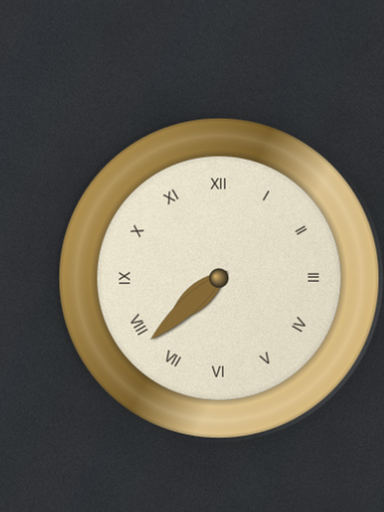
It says 7:38
